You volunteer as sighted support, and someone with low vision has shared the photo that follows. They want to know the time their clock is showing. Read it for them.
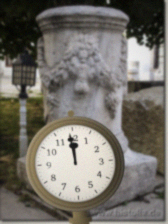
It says 11:59
